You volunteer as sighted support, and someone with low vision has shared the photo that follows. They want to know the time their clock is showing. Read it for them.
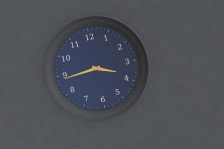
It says 3:44
